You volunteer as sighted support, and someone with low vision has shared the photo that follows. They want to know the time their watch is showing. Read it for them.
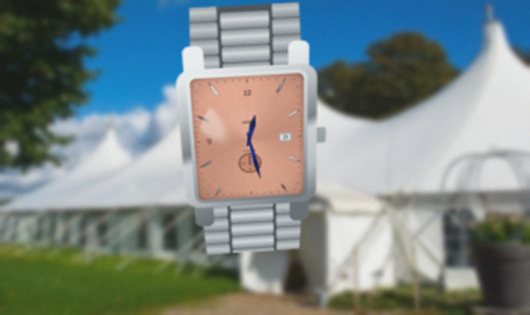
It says 12:28
